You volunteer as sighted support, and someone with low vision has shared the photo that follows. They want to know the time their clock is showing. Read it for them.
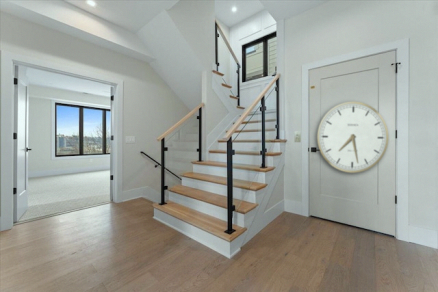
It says 7:28
